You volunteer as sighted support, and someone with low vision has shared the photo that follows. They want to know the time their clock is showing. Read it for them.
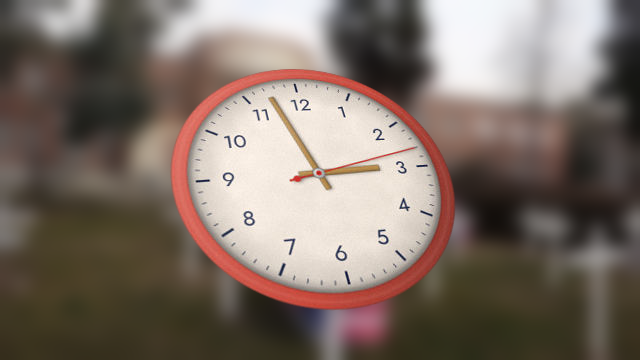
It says 2:57:13
